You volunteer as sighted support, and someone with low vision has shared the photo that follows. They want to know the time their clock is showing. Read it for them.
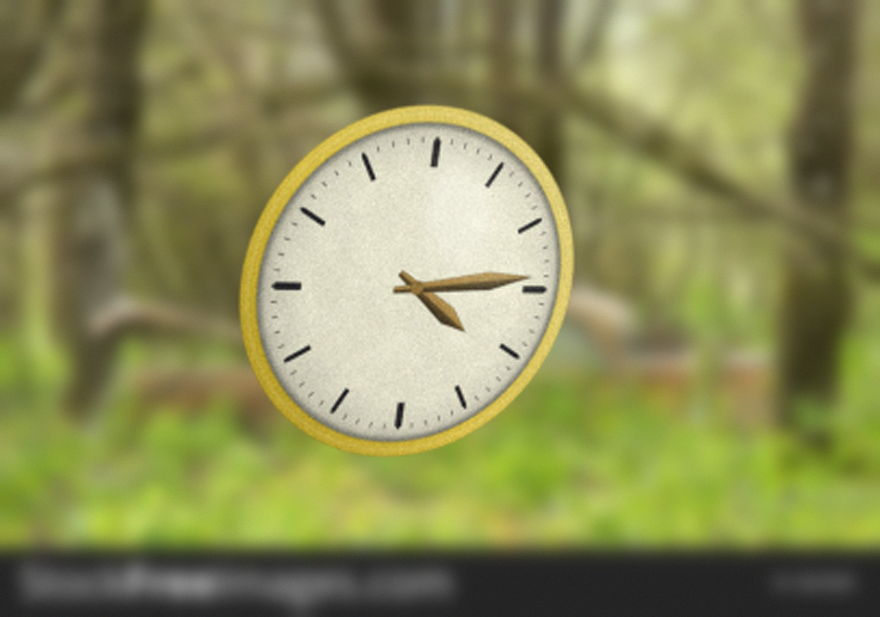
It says 4:14
